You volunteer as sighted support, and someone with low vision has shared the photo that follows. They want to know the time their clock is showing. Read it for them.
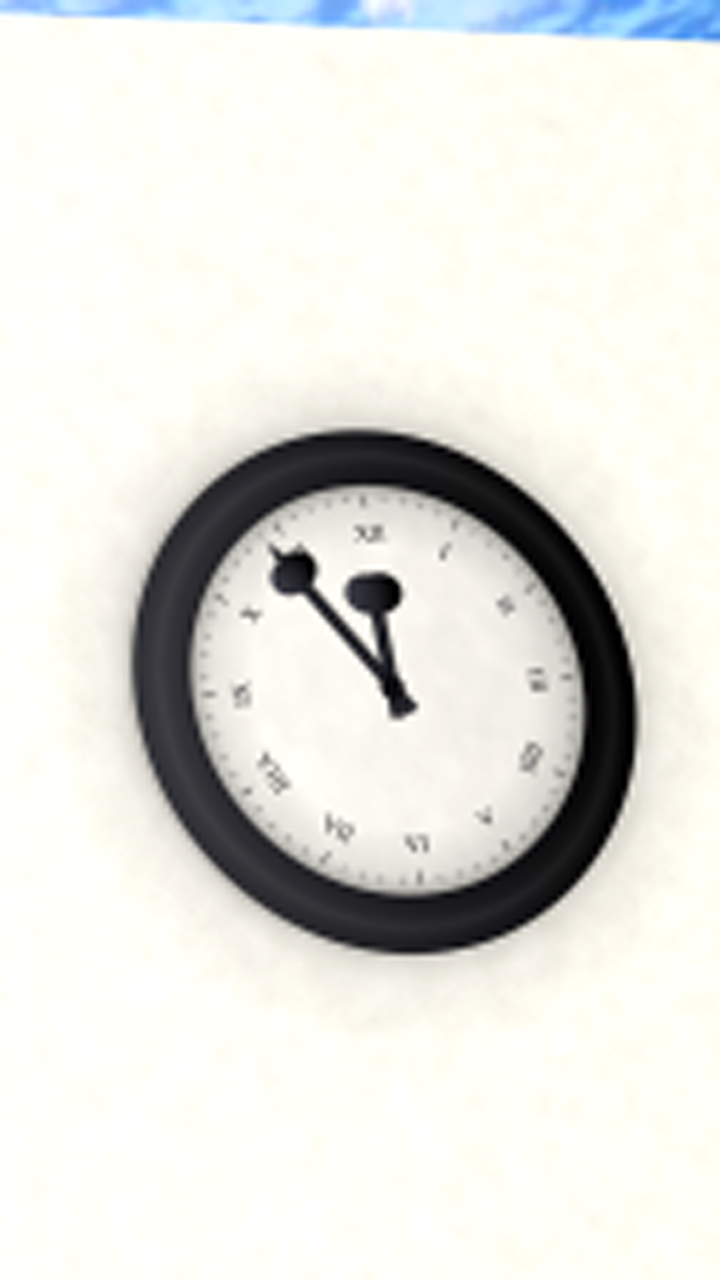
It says 11:54
